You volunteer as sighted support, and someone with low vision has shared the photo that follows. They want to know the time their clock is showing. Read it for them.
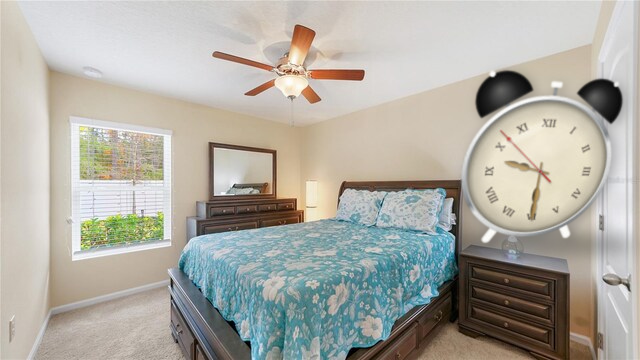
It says 9:29:52
